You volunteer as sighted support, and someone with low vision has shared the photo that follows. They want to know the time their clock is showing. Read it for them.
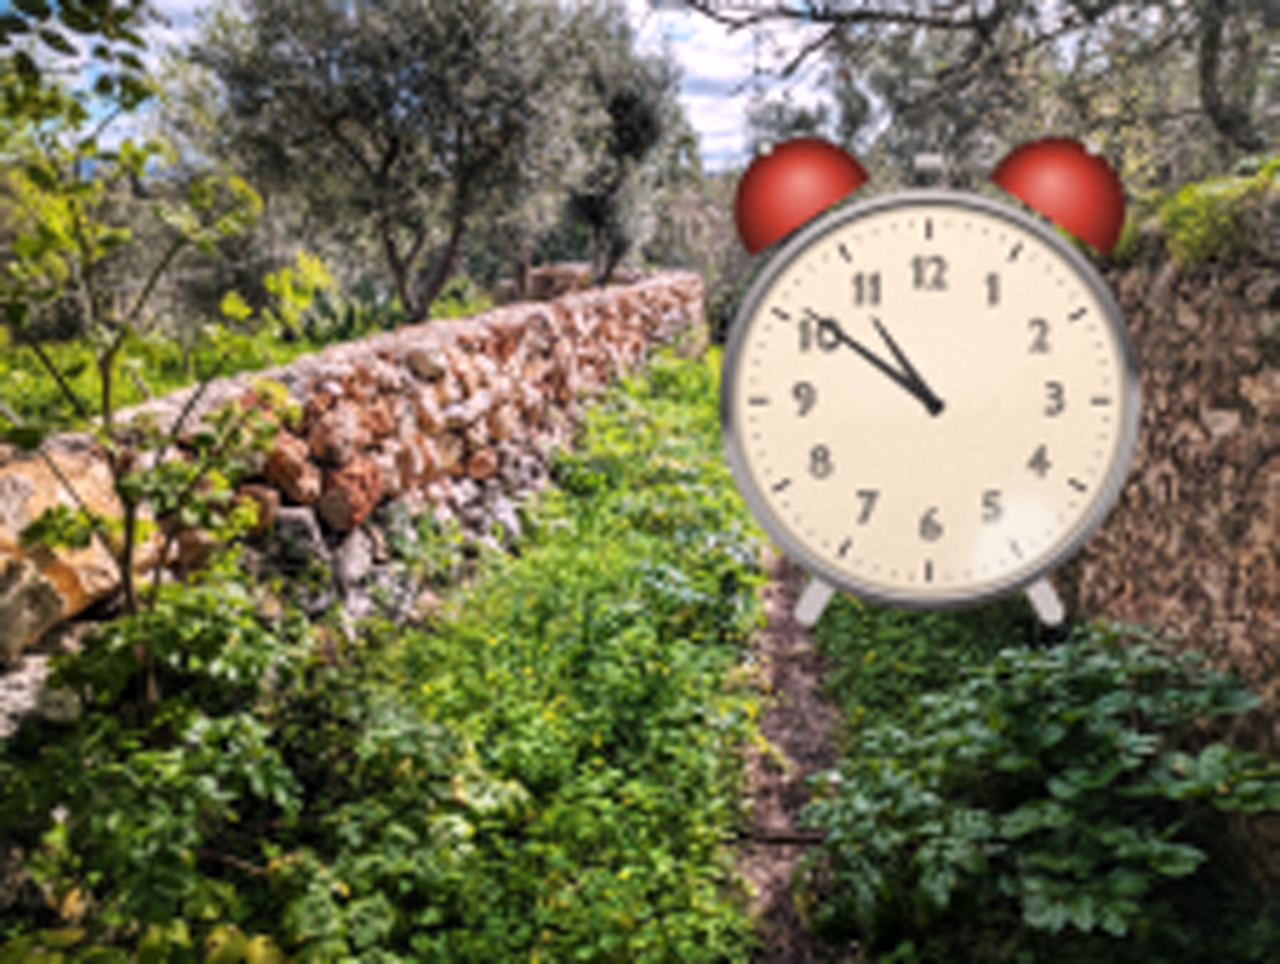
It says 10:51
